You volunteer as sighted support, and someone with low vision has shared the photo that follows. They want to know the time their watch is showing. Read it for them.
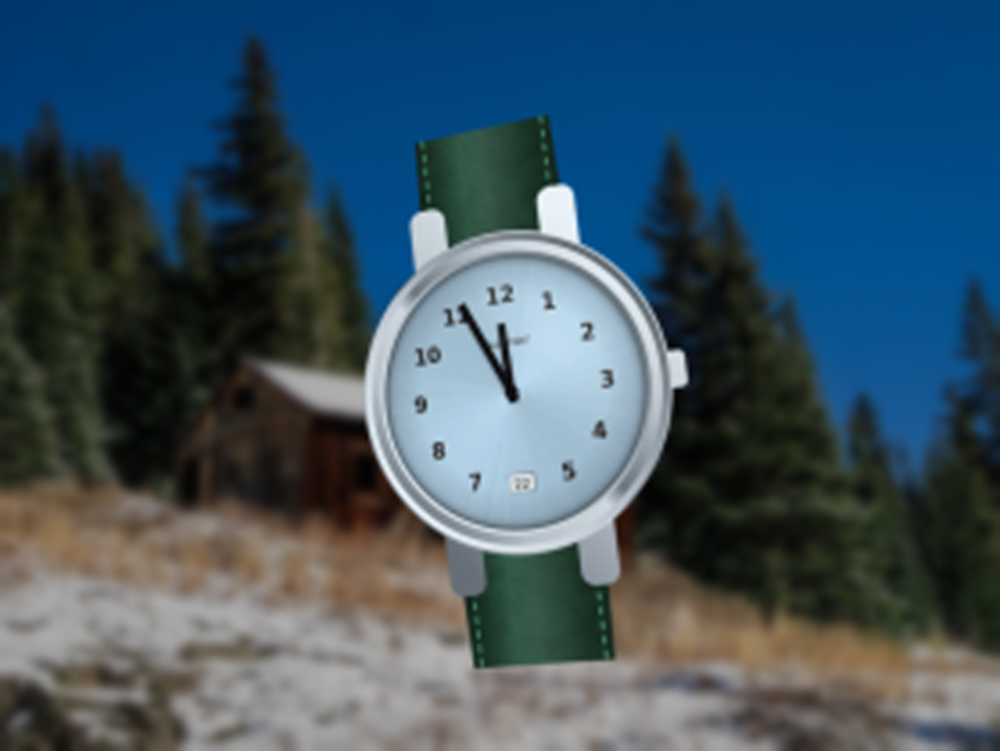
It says 11:56
